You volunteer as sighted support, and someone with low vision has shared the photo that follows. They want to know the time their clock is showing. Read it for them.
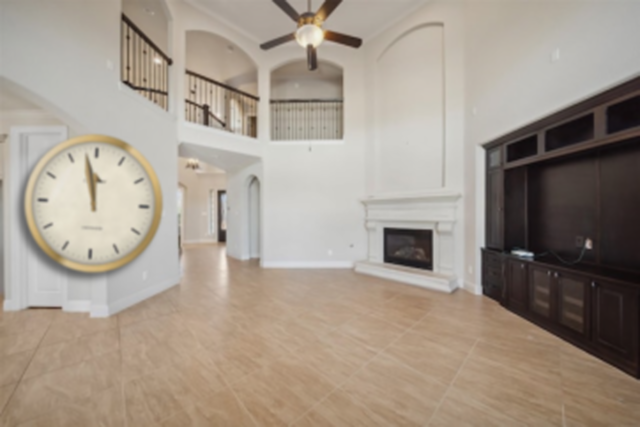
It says 11:58
